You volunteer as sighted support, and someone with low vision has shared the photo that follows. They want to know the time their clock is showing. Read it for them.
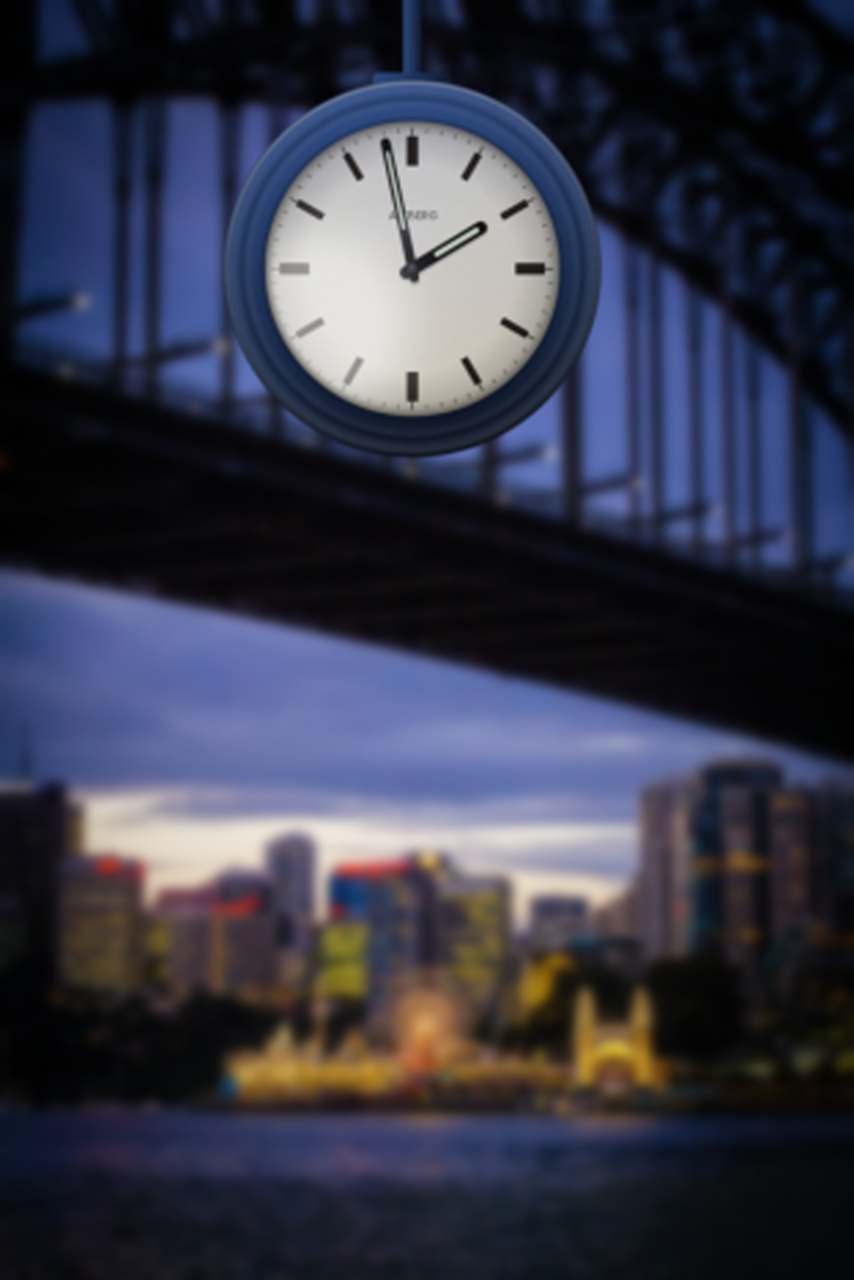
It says 1:58
